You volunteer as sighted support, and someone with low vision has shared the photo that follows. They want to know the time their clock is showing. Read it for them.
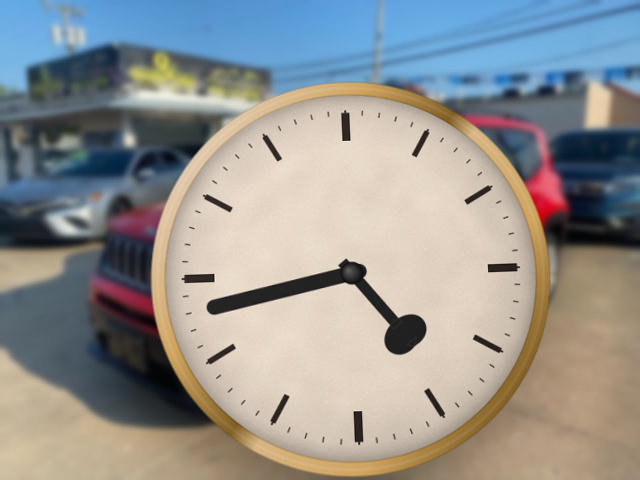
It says 4:43
